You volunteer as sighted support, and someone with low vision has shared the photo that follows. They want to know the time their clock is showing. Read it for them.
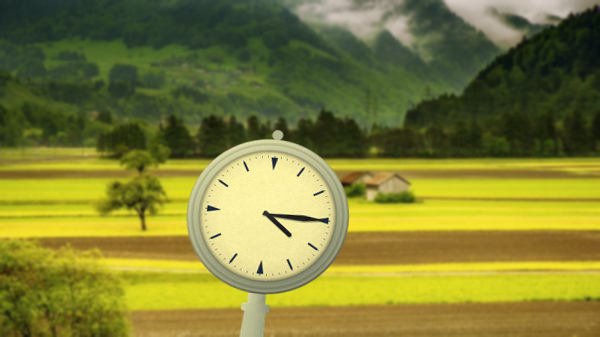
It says 4:15
